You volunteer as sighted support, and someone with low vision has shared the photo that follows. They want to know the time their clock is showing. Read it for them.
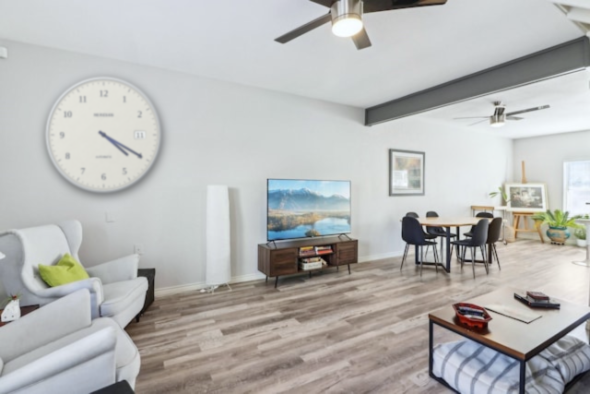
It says 4:20
